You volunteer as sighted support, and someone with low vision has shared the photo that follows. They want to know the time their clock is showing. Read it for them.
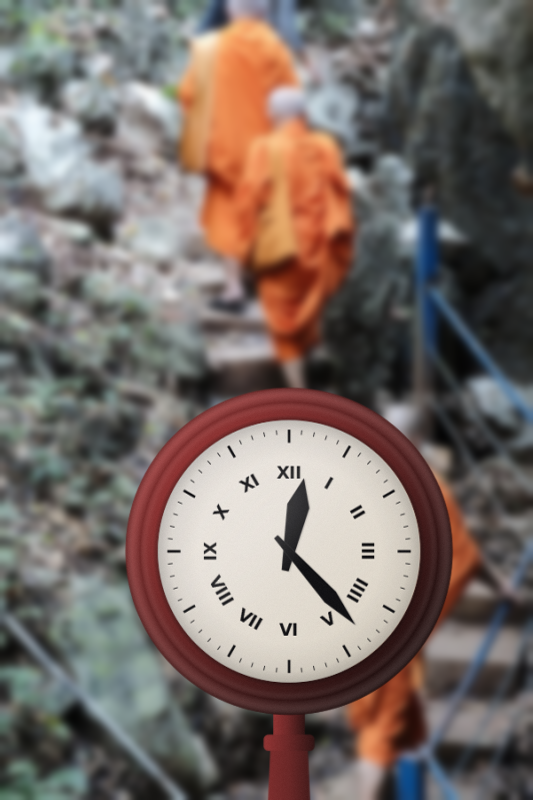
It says 12:23
